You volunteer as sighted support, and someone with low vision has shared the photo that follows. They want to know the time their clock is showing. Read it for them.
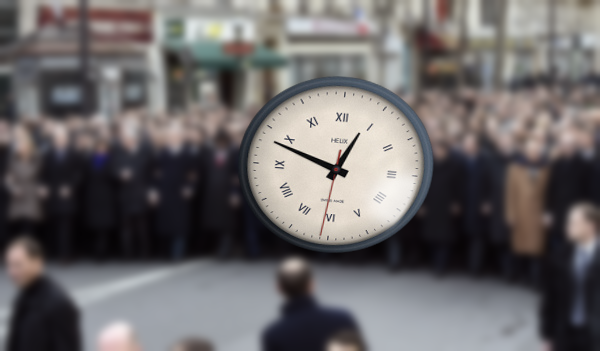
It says 12:48:31
